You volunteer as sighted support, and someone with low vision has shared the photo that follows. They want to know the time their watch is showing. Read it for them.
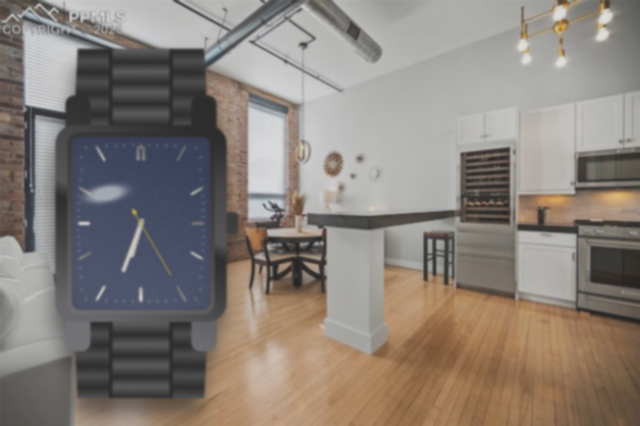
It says 6:33:25
